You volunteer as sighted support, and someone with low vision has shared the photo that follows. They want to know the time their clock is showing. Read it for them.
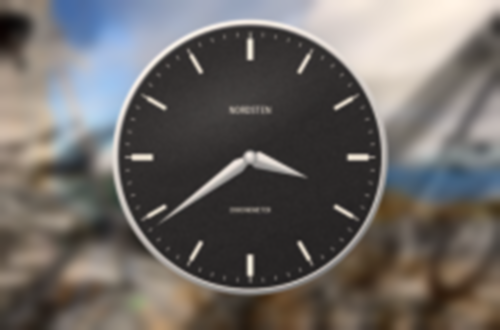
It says 3:39
